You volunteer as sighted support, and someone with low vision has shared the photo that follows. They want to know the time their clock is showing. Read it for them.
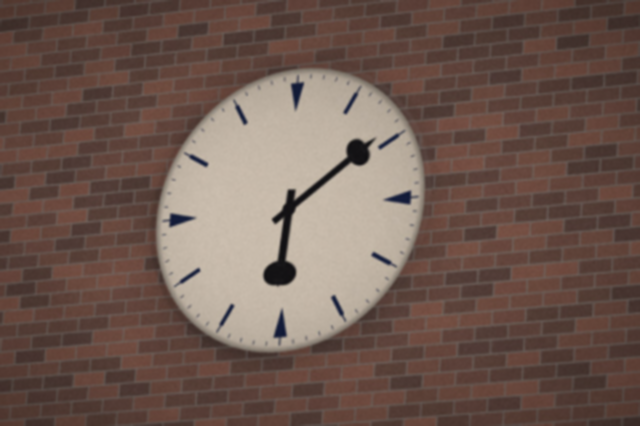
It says 6:09
